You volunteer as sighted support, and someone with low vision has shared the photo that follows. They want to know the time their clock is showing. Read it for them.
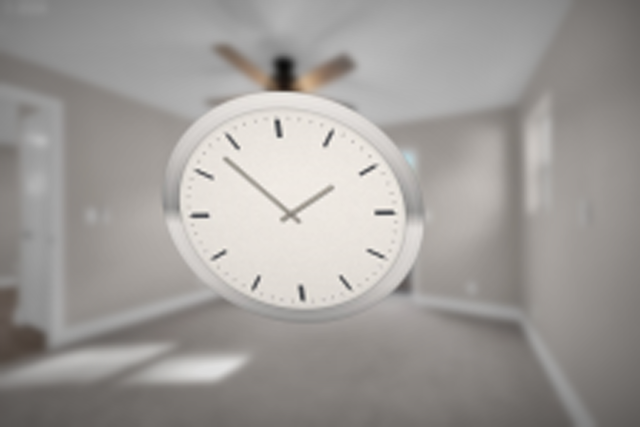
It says 1:53
